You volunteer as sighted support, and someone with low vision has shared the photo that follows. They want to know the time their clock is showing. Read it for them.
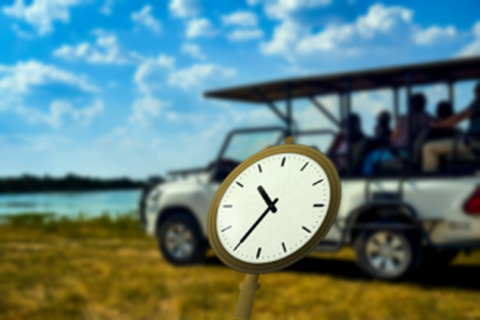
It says 10:35
